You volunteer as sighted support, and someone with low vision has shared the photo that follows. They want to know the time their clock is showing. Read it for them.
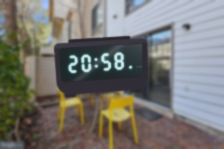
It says 20:58
